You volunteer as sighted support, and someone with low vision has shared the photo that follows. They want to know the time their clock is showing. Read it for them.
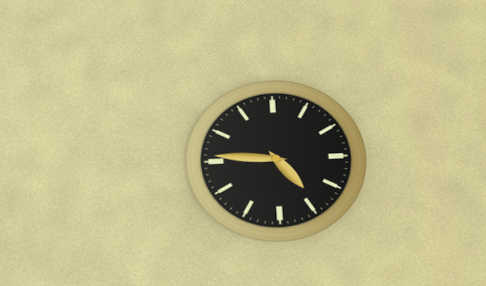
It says 4:46
